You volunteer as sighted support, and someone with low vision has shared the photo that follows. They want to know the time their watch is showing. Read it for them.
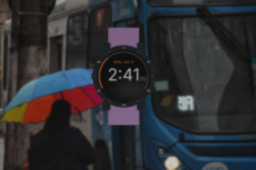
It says 2:41
